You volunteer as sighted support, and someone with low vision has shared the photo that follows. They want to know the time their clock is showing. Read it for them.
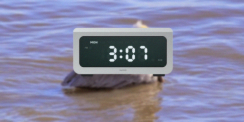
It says 3:07
